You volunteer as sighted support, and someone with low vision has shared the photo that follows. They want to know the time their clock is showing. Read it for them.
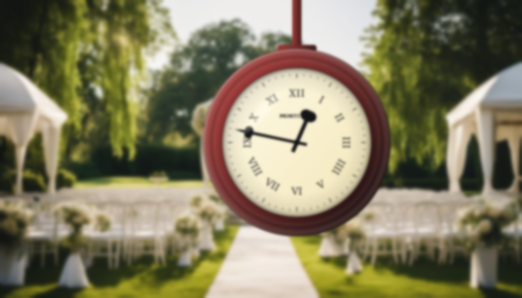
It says 12:47
